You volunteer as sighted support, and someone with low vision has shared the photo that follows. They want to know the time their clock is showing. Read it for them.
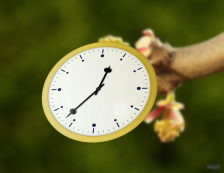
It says 12:37
